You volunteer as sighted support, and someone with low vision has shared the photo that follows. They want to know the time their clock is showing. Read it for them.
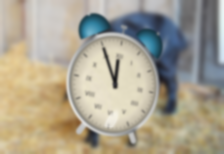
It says 11:55
